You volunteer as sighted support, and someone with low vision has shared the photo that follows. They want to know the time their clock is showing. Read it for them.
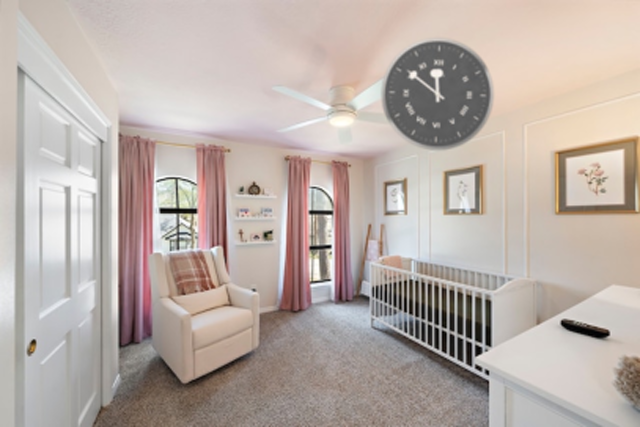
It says 11:51
